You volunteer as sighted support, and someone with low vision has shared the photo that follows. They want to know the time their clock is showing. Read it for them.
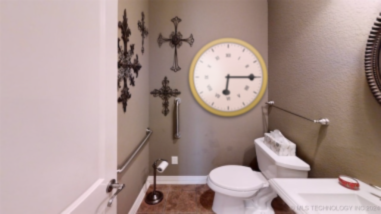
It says 6:15
